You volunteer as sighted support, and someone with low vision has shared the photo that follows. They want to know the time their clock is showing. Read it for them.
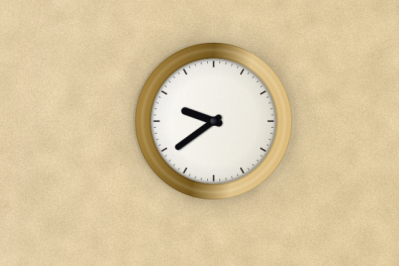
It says 9:39
